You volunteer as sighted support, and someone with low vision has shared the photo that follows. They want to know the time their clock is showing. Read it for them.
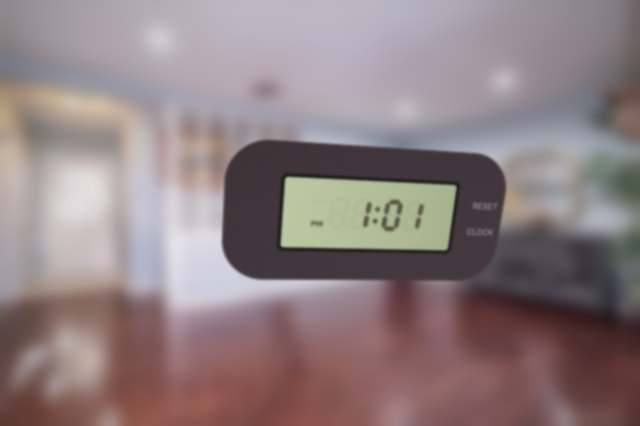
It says 1:01
